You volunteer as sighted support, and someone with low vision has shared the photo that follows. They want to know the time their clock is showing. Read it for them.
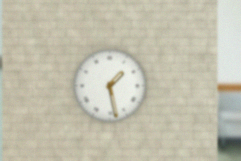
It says 1:28
